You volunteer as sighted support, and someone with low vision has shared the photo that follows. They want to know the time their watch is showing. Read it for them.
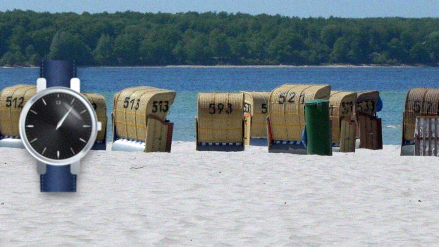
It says 1:06
